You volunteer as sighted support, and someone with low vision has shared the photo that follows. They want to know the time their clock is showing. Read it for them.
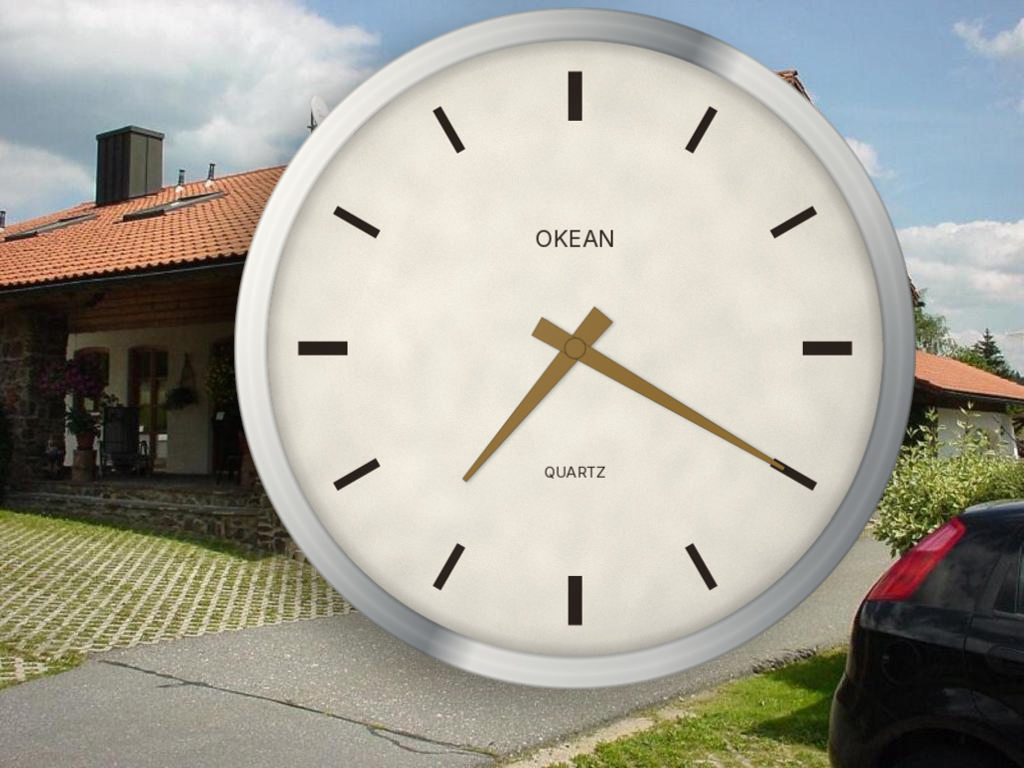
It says 7:20
